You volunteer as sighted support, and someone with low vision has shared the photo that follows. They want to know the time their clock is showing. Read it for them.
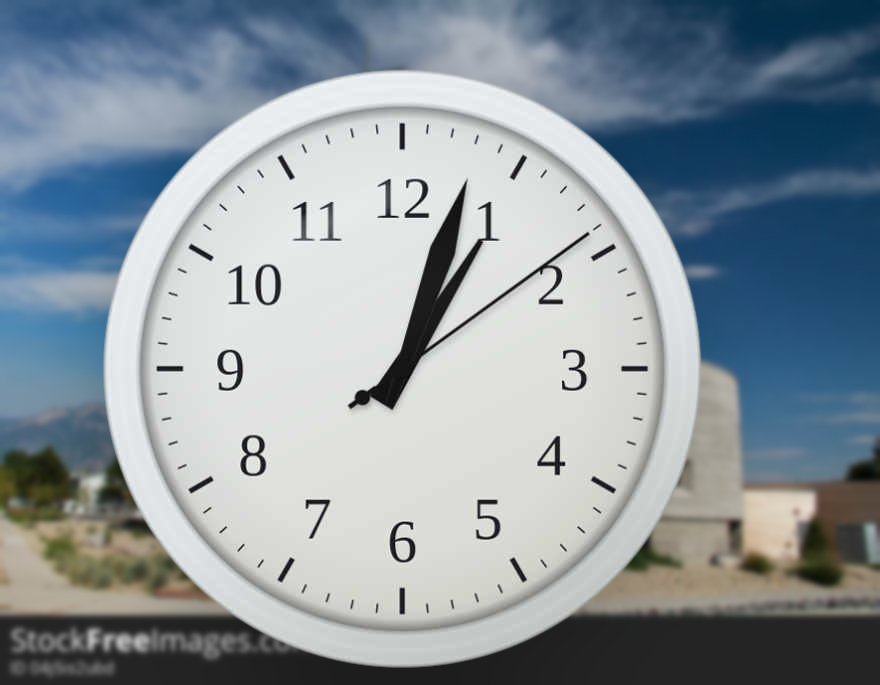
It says 1:03:09
